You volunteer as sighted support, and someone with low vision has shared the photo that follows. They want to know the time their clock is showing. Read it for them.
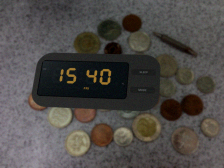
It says 15:40
